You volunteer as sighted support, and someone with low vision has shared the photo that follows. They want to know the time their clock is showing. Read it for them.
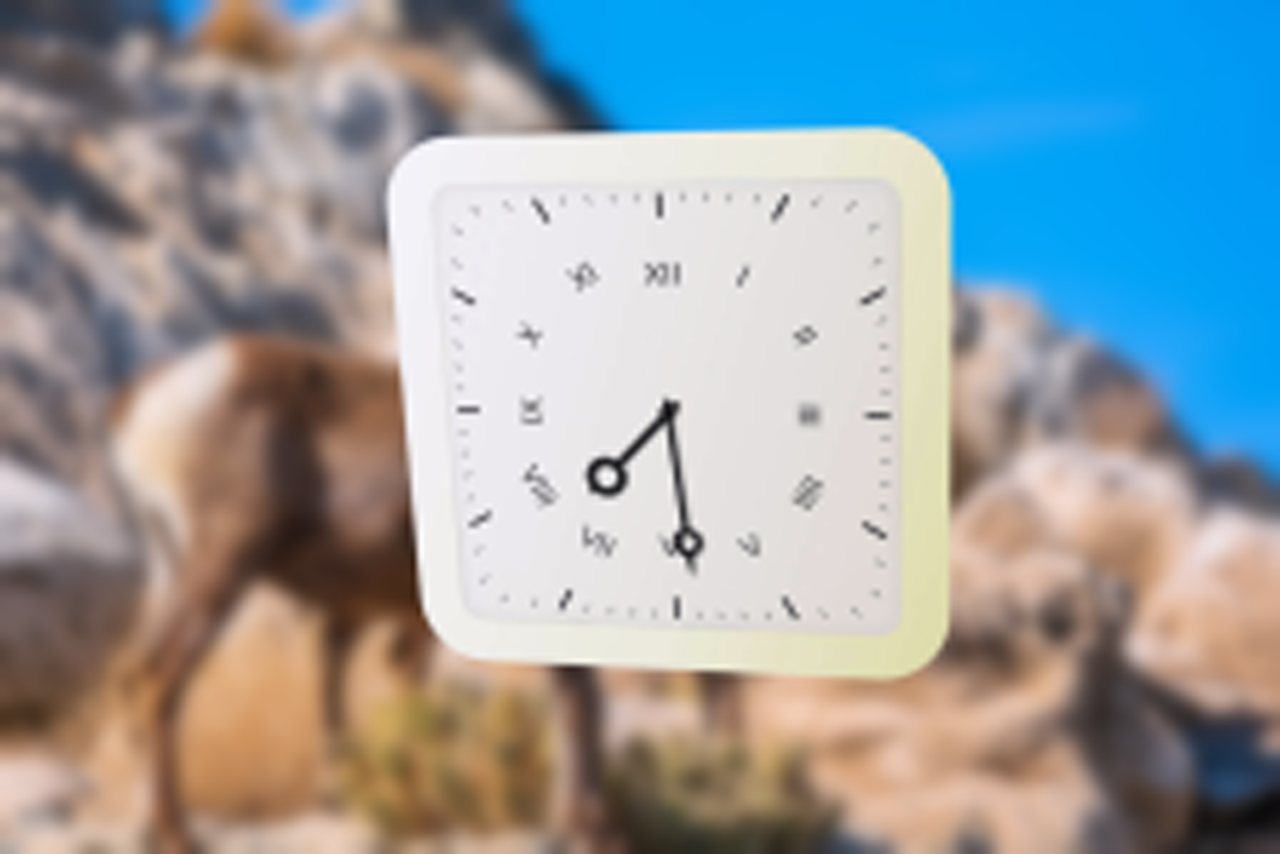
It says 7:29
